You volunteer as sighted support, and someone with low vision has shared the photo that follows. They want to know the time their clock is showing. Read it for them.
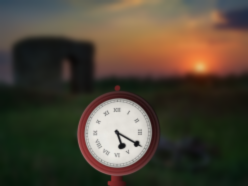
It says 5:20
